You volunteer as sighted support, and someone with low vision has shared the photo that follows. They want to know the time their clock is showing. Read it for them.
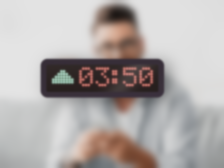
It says 3:50
